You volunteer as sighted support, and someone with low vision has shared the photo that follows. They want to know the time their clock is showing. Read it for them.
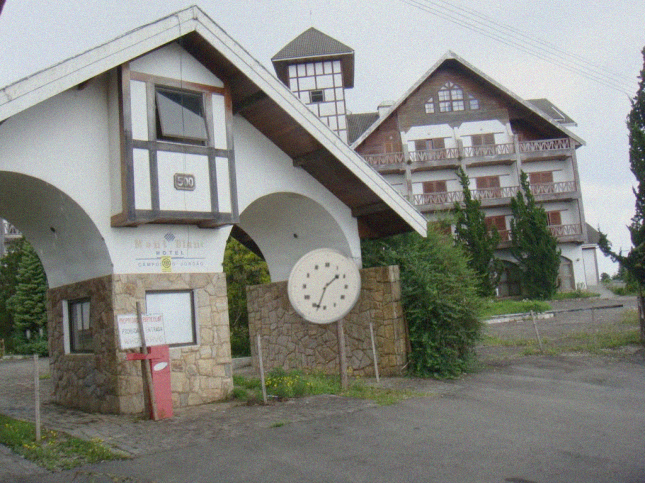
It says 1:33
